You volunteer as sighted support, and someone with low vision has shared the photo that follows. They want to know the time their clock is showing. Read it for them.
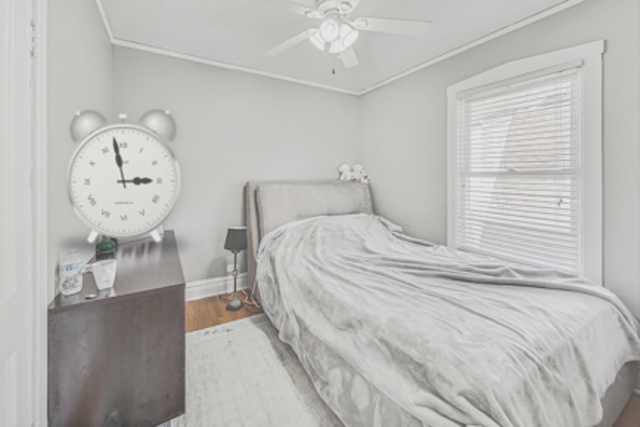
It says 2:58
